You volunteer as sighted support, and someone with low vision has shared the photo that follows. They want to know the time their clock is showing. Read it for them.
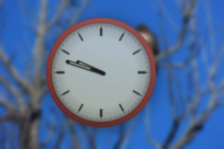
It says 9:48
